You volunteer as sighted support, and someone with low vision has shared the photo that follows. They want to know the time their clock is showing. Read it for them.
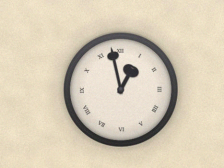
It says 12:58
